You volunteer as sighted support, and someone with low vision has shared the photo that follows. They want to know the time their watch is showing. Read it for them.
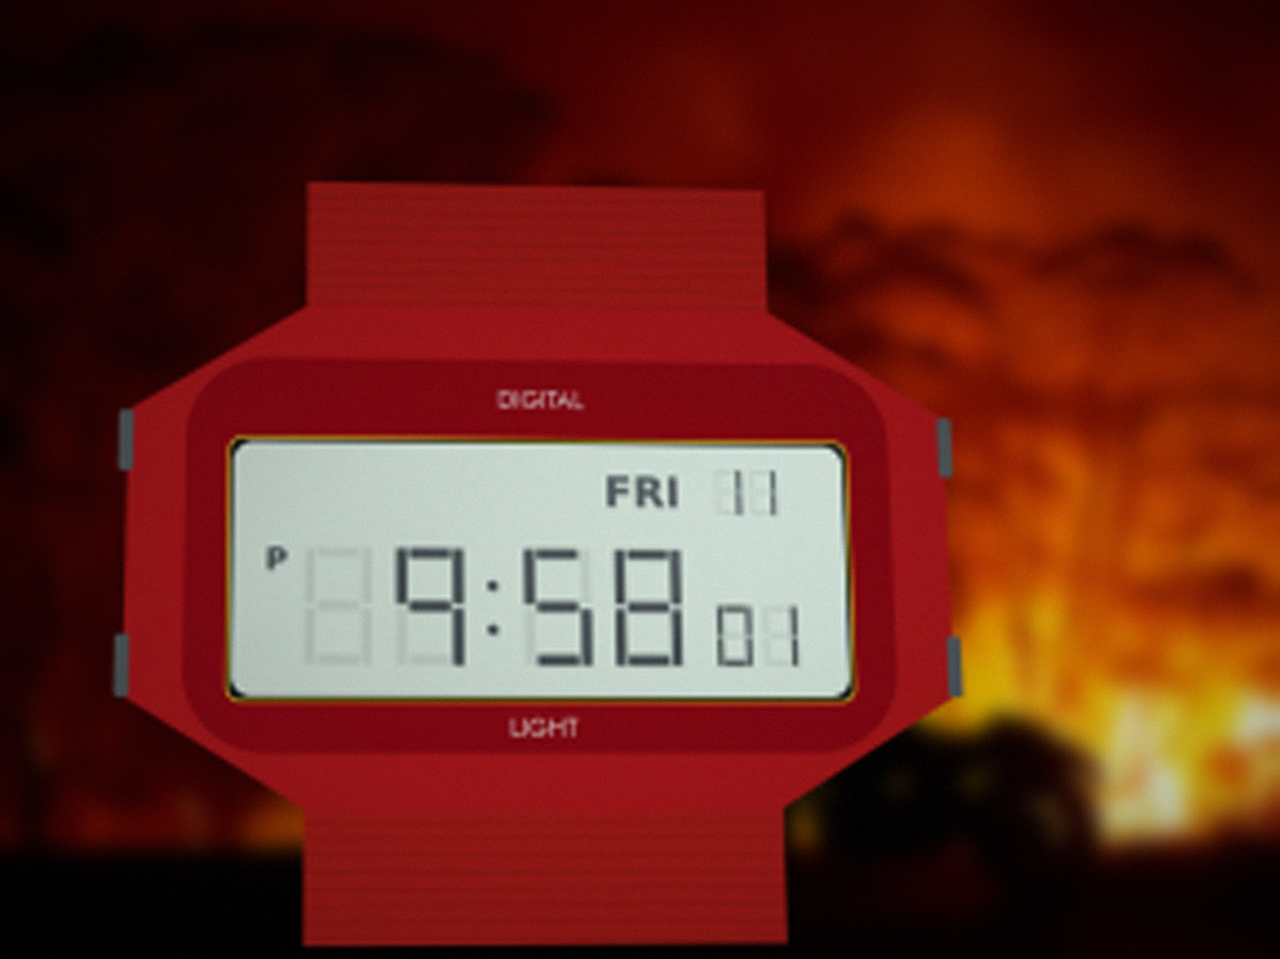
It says 9:58:01
